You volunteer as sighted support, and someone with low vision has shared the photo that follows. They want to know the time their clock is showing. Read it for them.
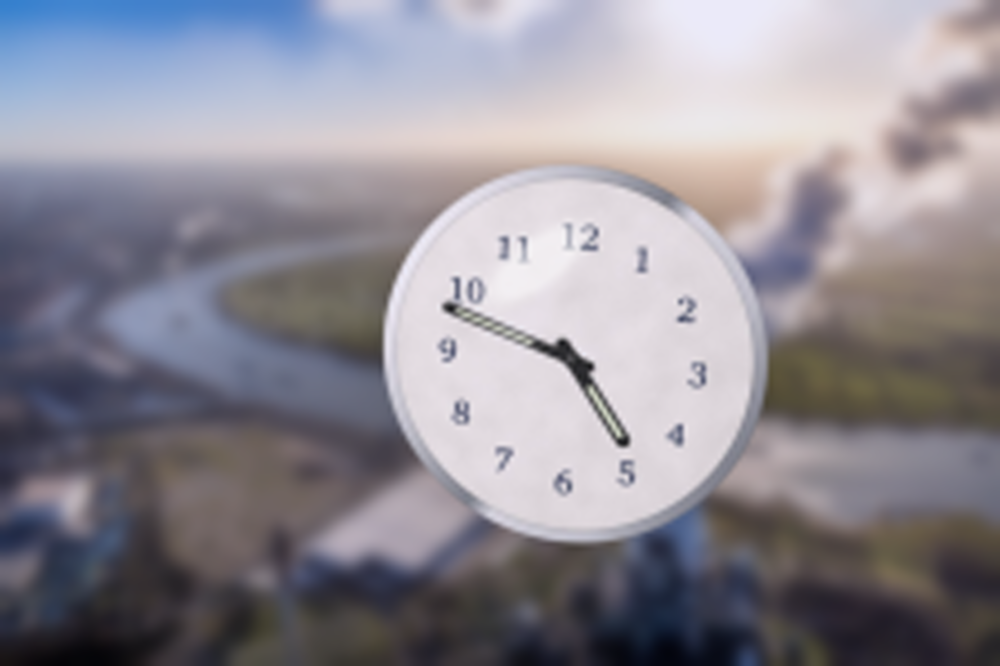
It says 4:48
